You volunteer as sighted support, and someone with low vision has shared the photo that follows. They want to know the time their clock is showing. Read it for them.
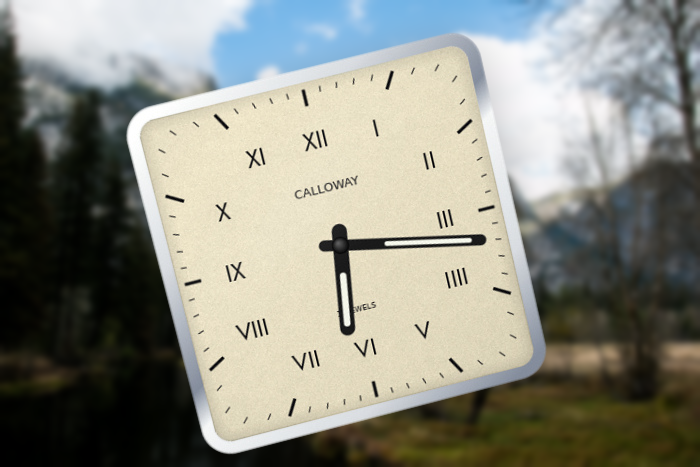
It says 6:17
